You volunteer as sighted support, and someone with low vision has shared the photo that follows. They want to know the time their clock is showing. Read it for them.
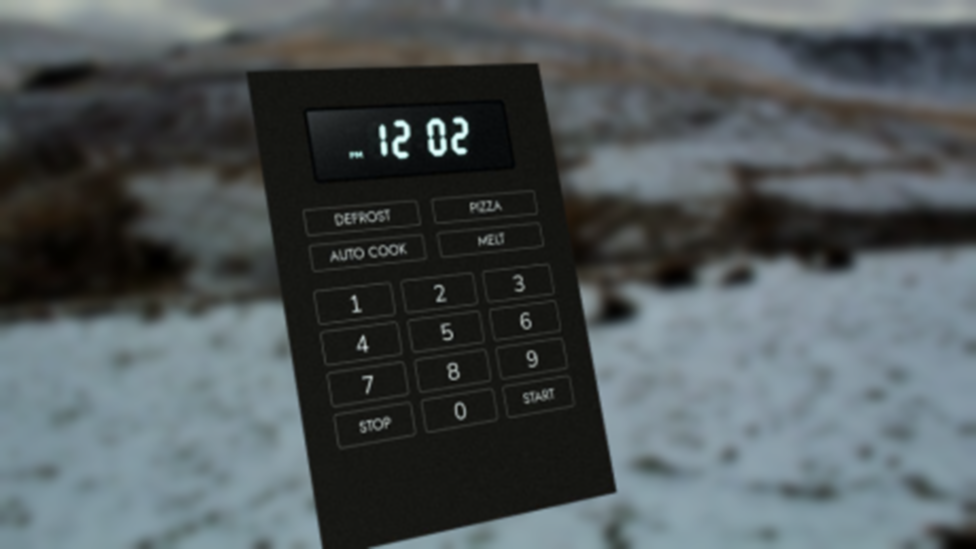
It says 12:02
